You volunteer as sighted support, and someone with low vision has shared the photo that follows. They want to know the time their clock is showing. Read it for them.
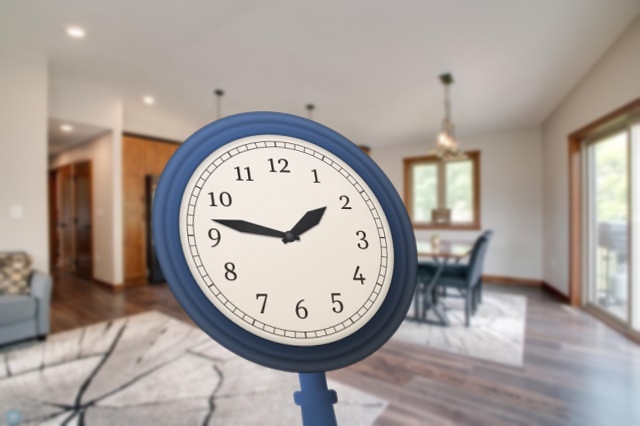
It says 1:47
